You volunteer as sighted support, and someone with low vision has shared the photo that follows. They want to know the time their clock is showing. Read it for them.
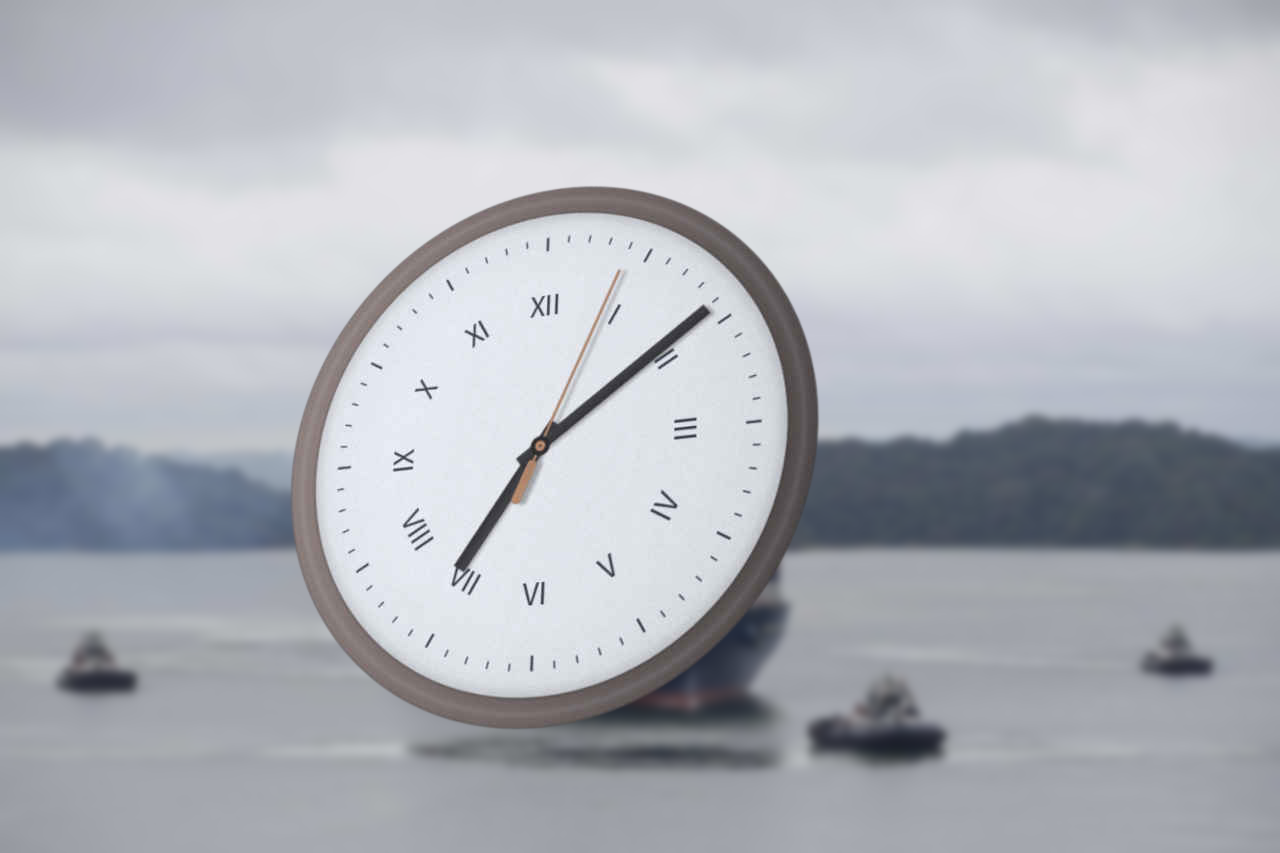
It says 7:09:04
